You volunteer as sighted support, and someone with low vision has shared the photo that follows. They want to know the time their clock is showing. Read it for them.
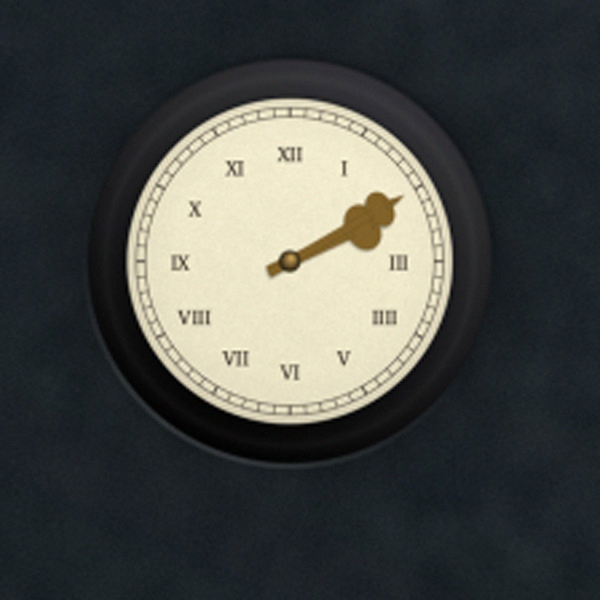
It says 2:10
